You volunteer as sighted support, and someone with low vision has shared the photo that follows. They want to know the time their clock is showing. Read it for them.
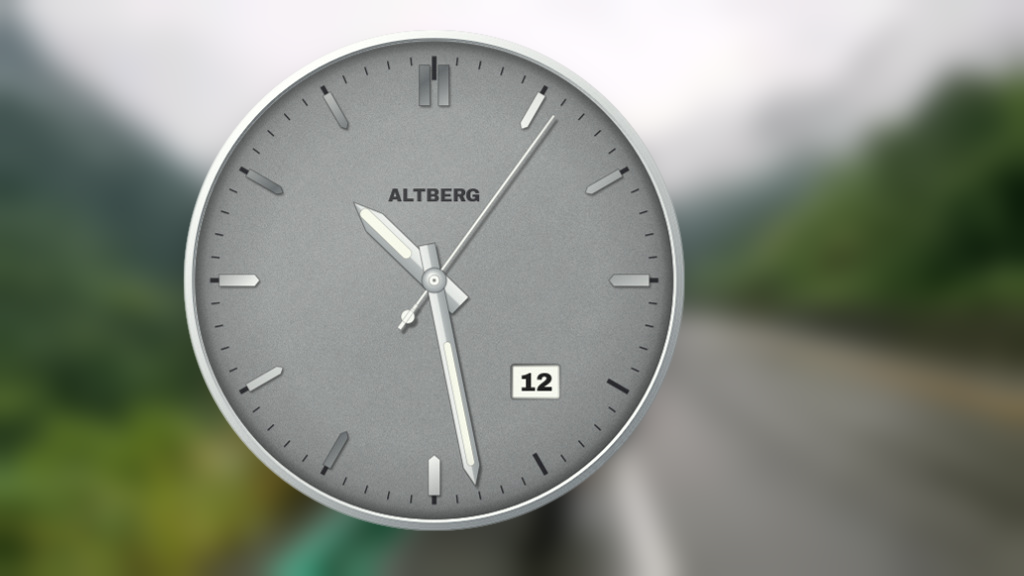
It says 10:28:06
